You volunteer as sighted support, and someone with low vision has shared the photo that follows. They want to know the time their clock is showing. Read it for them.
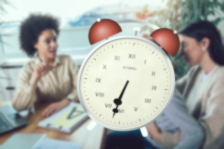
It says 6:32
